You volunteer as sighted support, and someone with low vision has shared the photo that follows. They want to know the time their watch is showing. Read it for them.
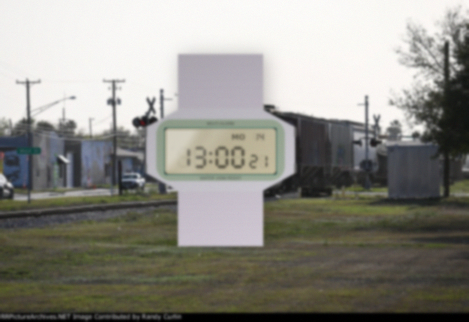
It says 13:00:21
